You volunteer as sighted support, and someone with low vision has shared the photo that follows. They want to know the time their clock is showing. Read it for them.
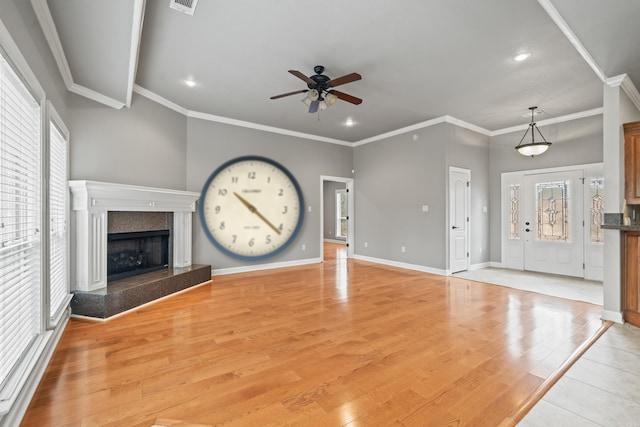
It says 10:22
